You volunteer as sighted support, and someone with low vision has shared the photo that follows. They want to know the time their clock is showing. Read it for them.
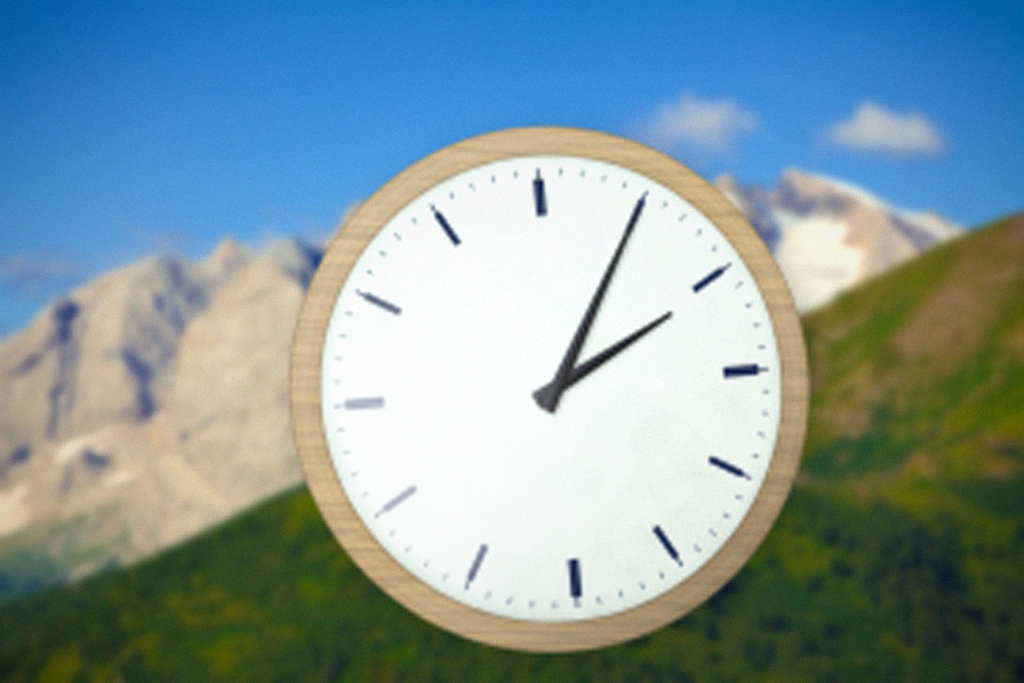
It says 2:05
